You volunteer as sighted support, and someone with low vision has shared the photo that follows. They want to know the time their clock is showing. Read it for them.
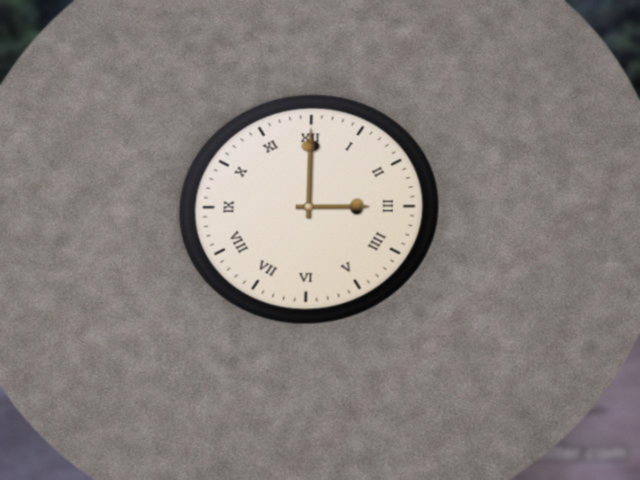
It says 3:00
